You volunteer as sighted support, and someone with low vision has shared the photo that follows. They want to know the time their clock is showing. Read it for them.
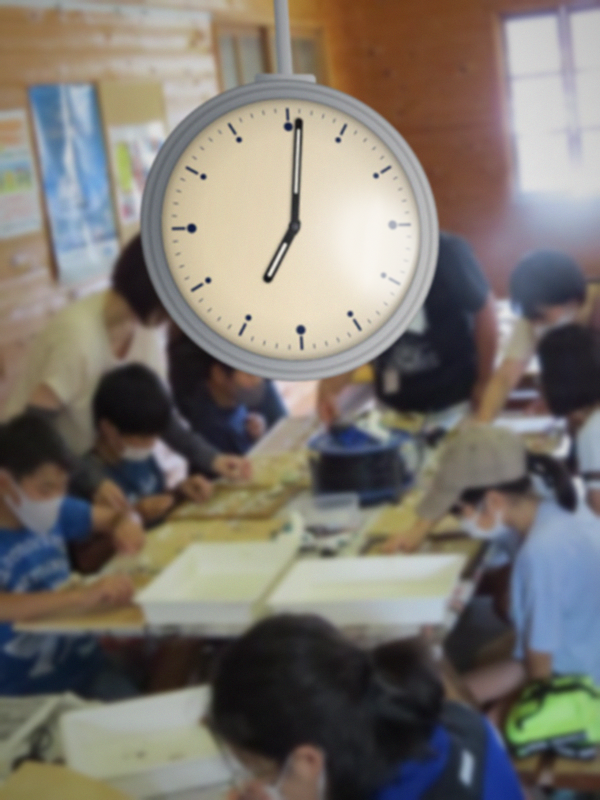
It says 7:01
